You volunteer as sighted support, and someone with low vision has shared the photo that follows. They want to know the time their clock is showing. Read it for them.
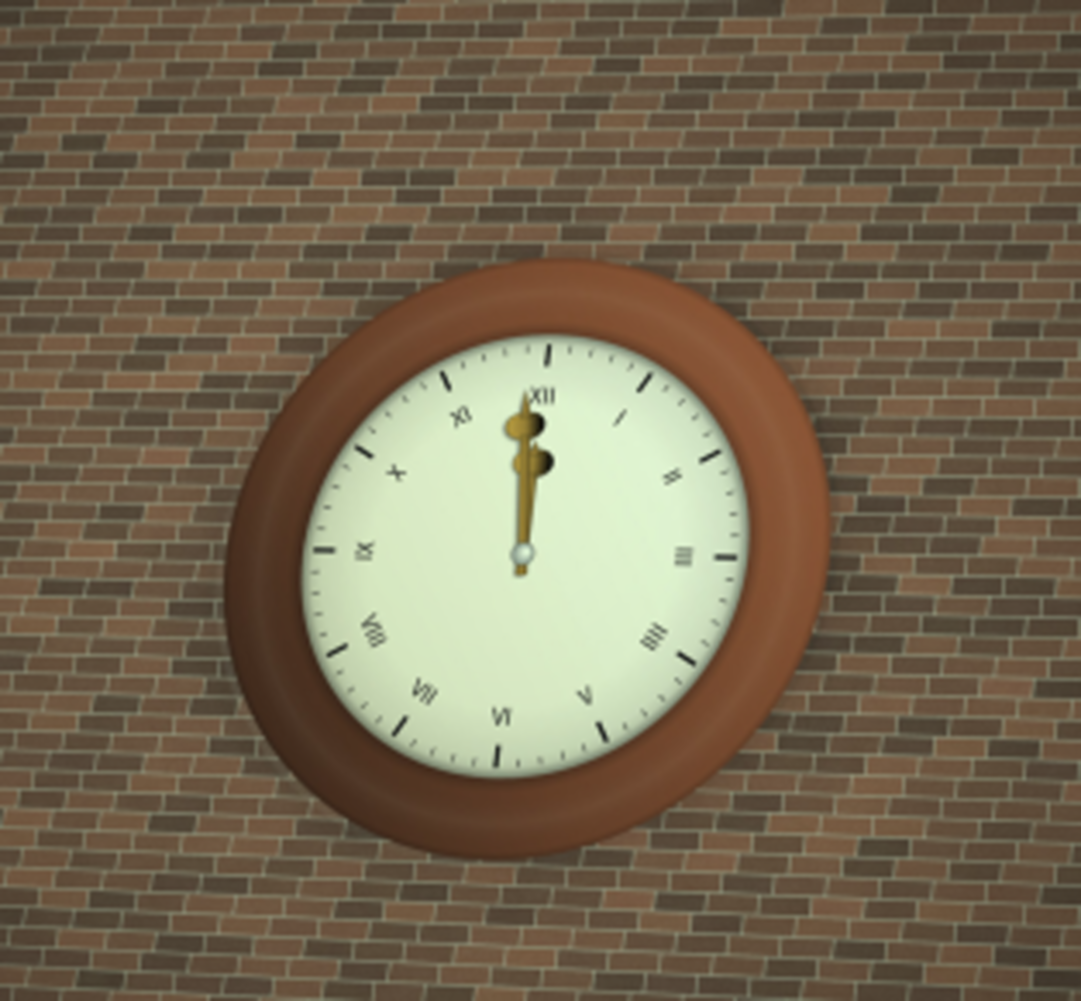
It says 11:59
